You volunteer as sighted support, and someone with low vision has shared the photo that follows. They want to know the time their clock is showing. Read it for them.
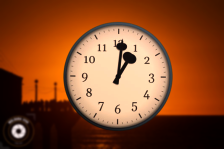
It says 1:01
